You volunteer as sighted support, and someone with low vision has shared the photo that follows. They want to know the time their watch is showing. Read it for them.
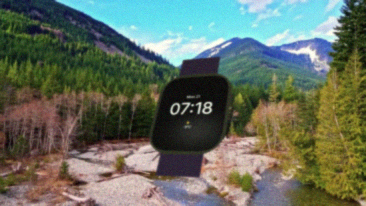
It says 7:18
